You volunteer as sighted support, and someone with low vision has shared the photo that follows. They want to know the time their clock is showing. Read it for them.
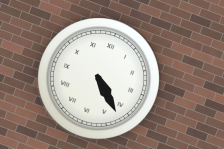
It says 4:22
